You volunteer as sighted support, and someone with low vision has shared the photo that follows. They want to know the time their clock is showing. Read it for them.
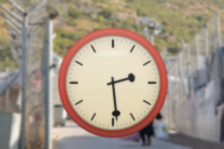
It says 2:29
